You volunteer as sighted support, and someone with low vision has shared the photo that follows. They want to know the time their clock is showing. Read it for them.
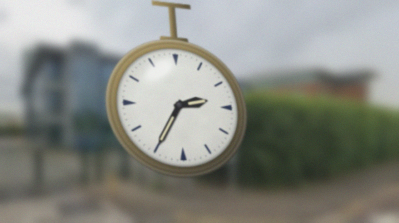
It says 2:35
